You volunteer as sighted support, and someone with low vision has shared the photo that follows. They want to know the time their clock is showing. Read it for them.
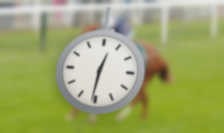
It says 12:31
